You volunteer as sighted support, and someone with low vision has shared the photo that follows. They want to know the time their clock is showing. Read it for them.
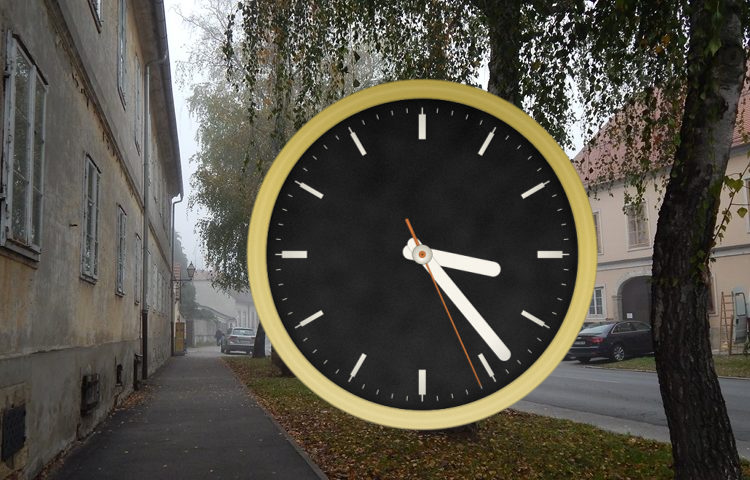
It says 3:23:26
